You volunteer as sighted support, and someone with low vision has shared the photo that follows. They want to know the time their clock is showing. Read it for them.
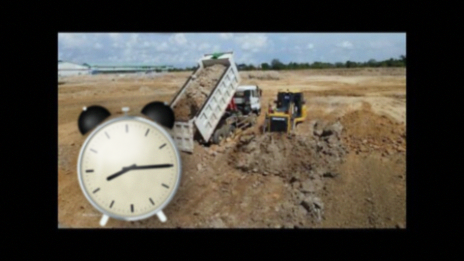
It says 8:15
